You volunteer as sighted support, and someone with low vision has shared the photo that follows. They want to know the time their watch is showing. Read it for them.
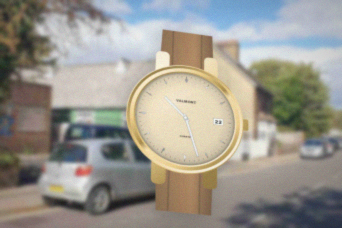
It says 10:27
